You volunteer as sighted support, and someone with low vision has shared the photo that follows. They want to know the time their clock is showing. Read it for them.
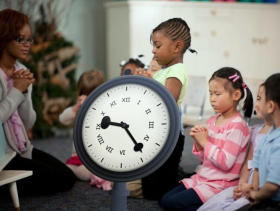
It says 9:24
